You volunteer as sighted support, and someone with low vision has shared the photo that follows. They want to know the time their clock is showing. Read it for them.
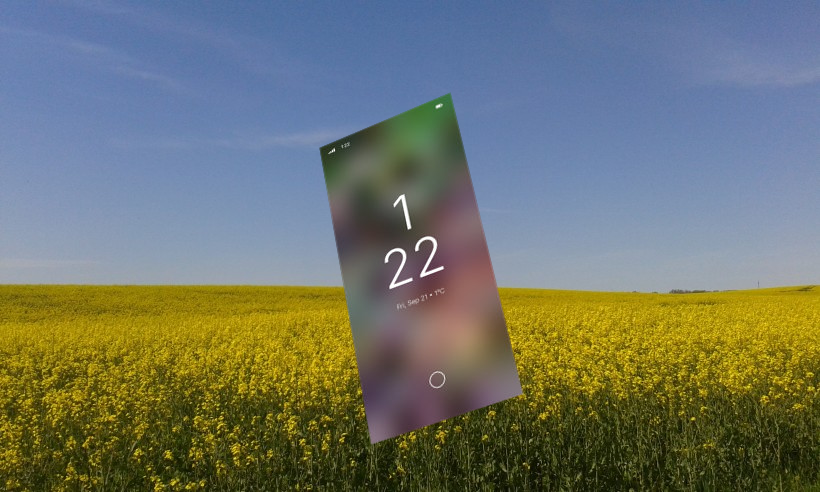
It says 1:22
